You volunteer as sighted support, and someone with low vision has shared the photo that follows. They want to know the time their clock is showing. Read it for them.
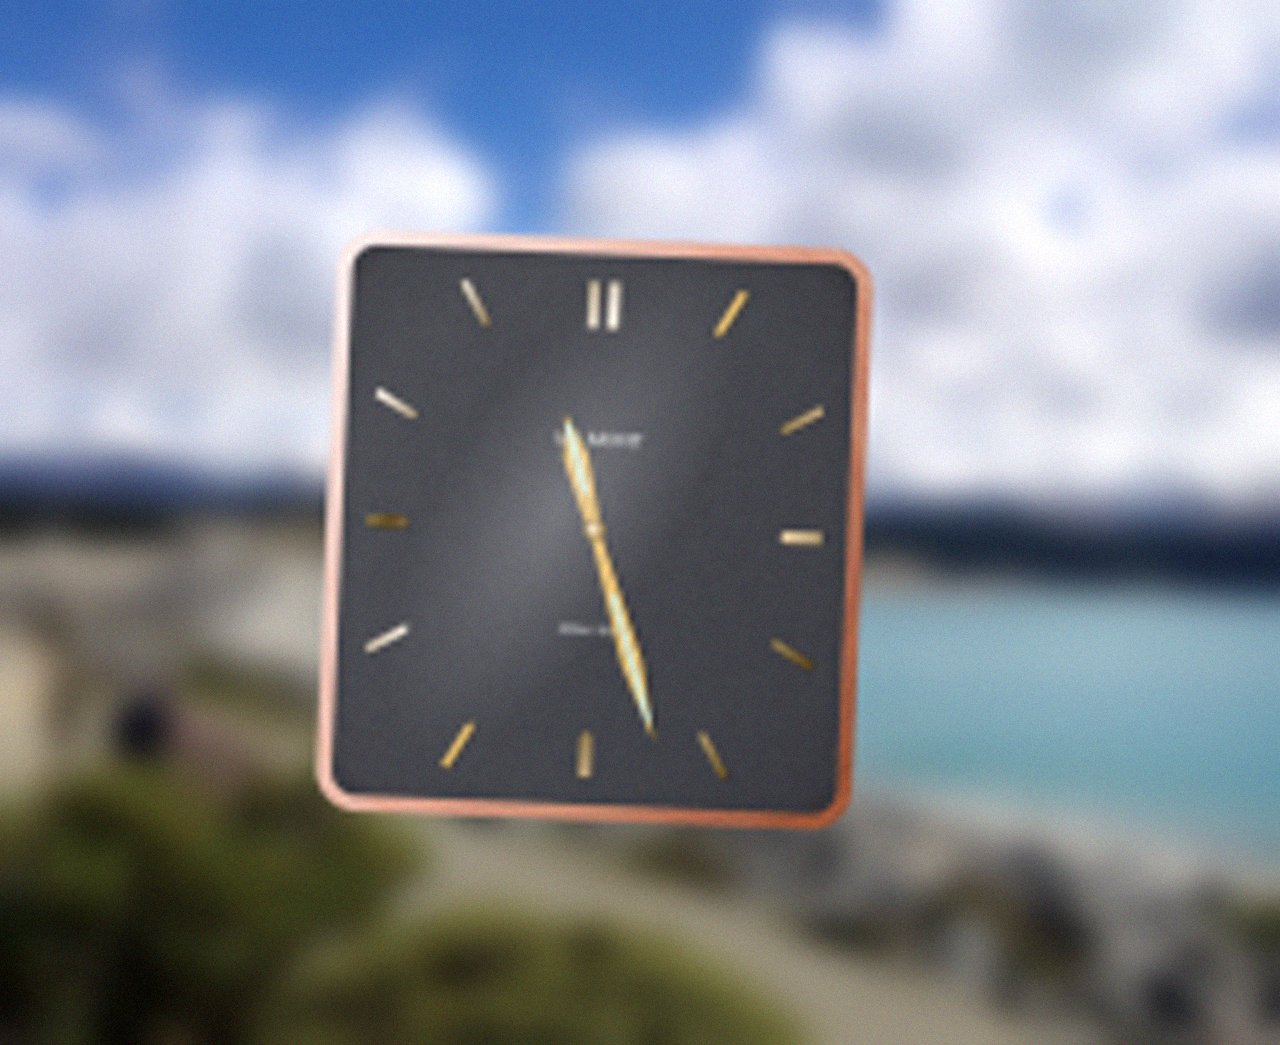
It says 11:27
